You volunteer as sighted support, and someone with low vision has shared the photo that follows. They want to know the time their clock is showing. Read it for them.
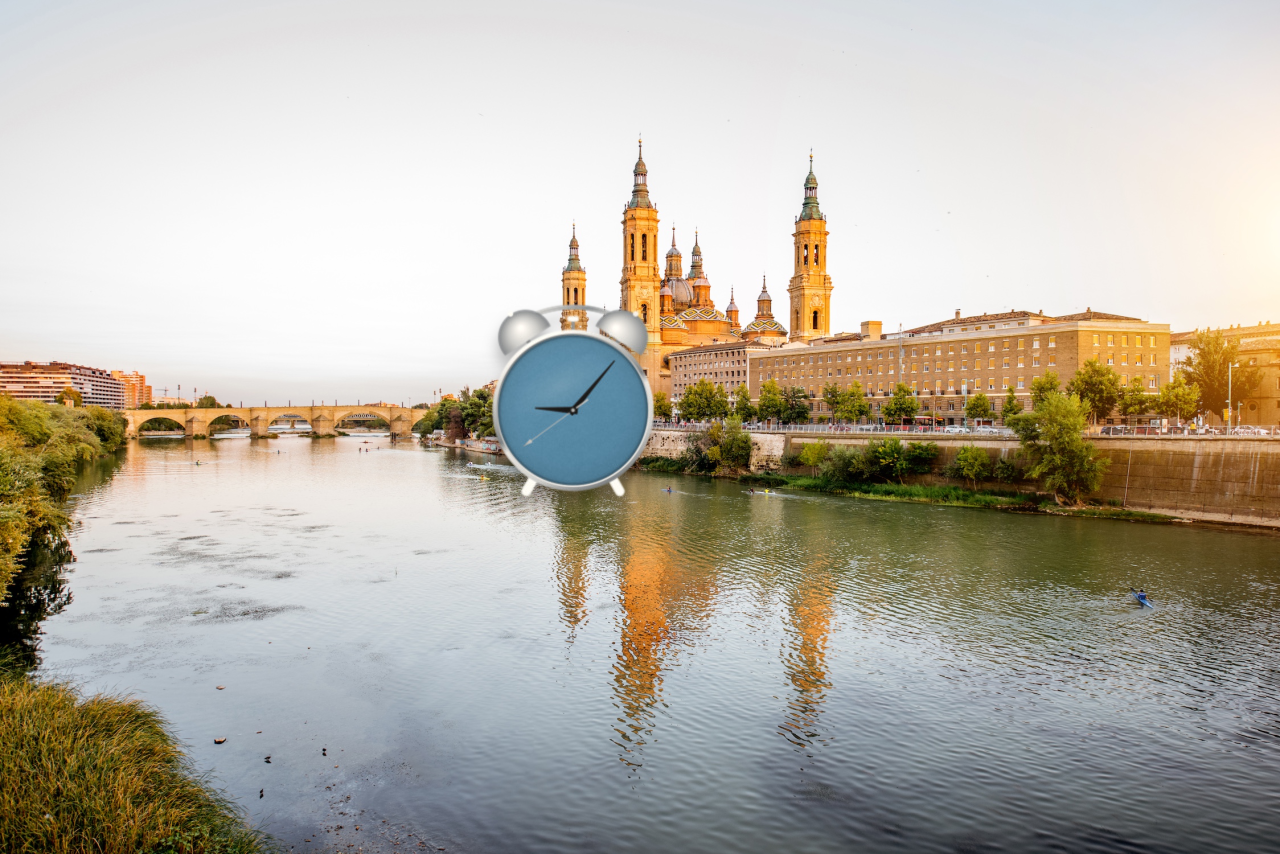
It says 9:06:39
